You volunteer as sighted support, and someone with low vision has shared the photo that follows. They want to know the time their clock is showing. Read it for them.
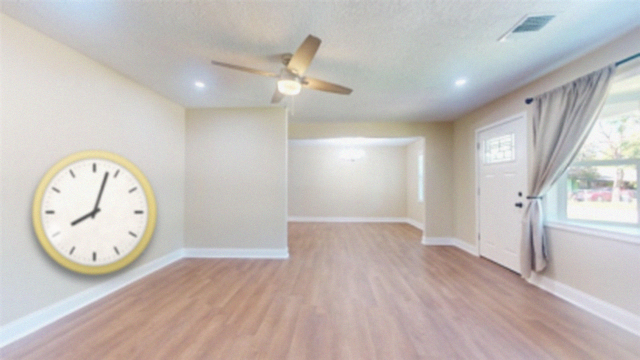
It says 8:03
